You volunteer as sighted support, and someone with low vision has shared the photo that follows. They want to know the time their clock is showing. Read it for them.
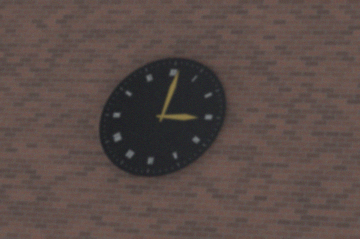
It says 3:01
